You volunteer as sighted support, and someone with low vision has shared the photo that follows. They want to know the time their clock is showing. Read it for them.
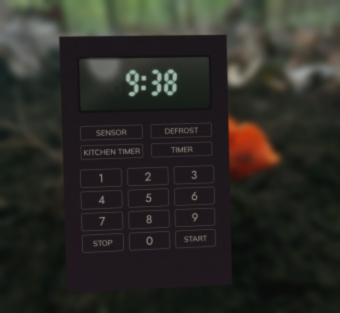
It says 9:38
